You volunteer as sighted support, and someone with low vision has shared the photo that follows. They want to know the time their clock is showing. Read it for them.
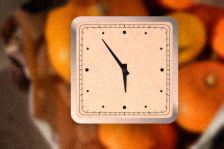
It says 5:54
